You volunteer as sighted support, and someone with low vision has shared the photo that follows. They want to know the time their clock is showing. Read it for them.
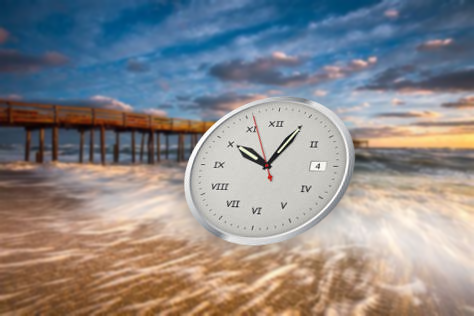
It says 10:04:56
